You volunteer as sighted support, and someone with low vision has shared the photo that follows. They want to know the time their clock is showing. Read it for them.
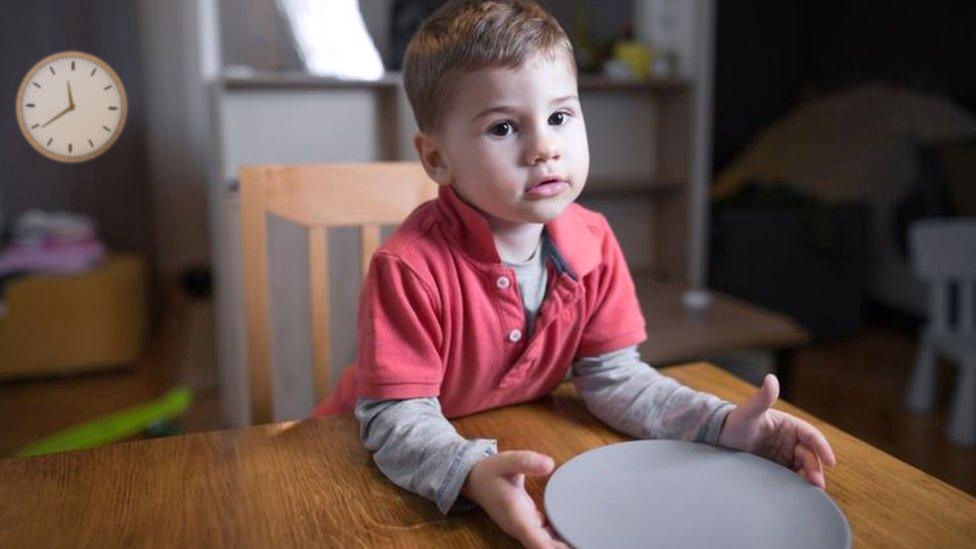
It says 11:39
